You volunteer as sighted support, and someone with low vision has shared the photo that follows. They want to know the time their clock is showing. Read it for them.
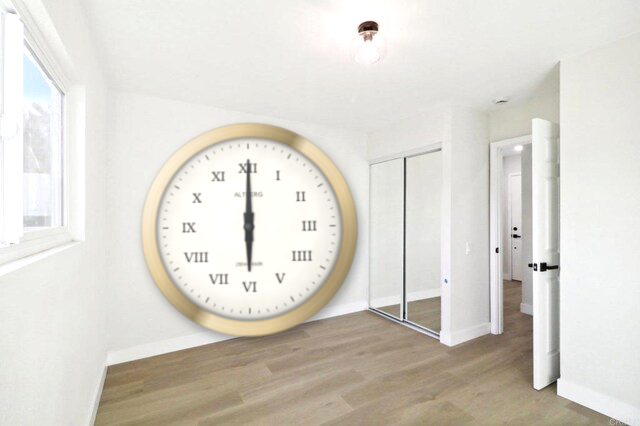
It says 6:00
